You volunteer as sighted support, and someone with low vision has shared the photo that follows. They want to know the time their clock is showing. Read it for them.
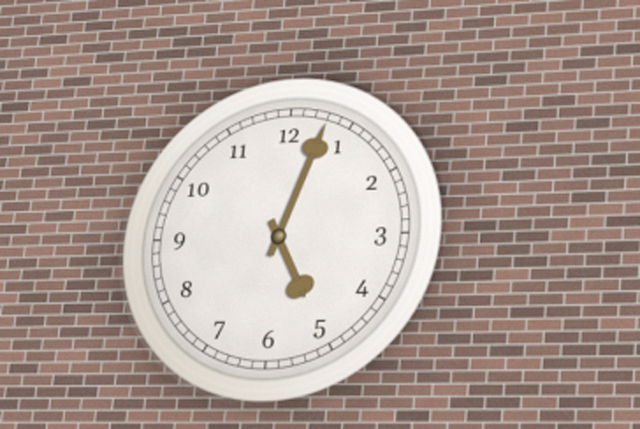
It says 5:03
